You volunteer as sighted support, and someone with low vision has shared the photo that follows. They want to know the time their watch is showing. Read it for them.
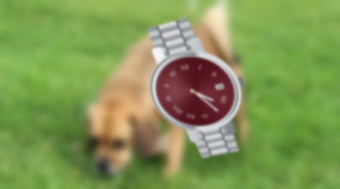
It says 4:25
